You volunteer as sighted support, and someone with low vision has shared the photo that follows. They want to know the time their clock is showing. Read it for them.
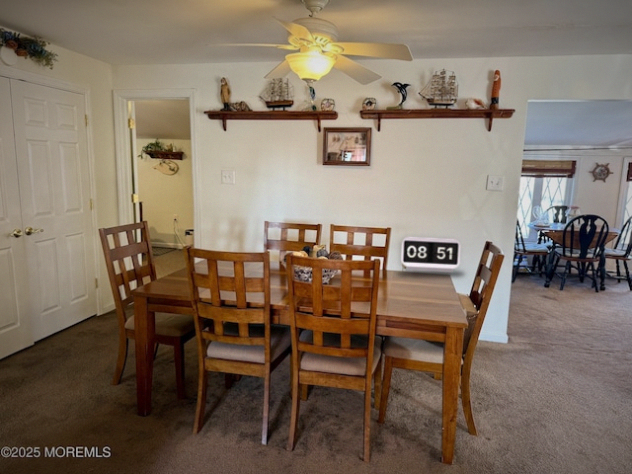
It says 8:51
